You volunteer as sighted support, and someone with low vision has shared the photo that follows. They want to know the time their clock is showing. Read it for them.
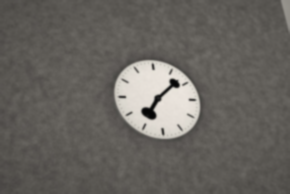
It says 7:08
